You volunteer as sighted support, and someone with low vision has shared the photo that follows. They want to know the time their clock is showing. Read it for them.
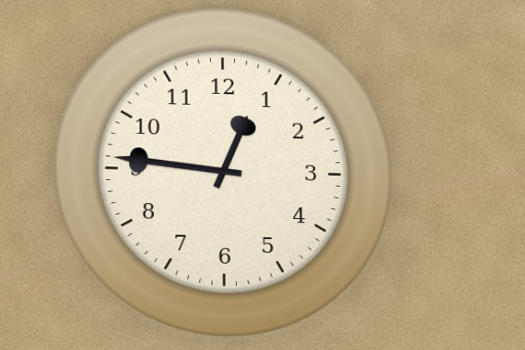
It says 12:46
